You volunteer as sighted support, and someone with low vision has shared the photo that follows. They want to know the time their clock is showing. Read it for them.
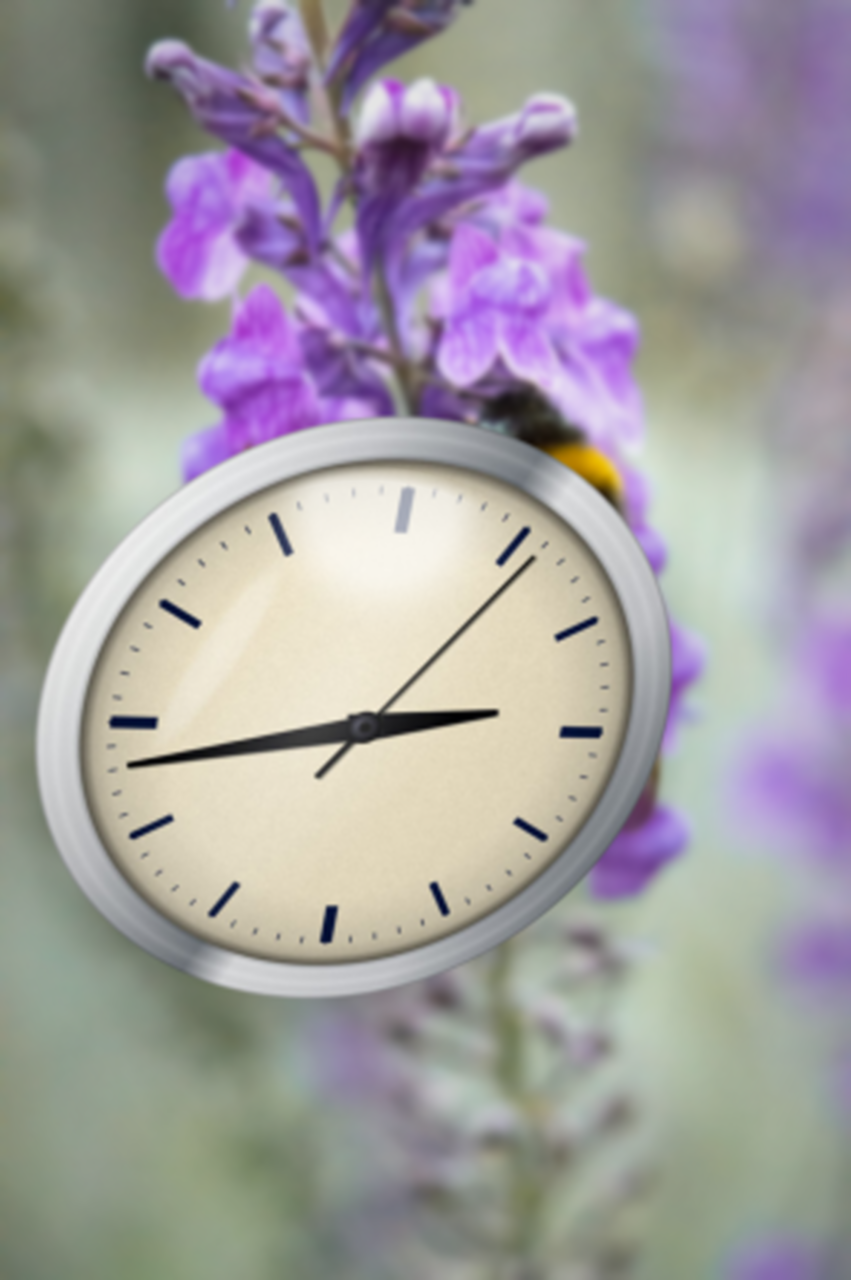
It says 2:43:06
